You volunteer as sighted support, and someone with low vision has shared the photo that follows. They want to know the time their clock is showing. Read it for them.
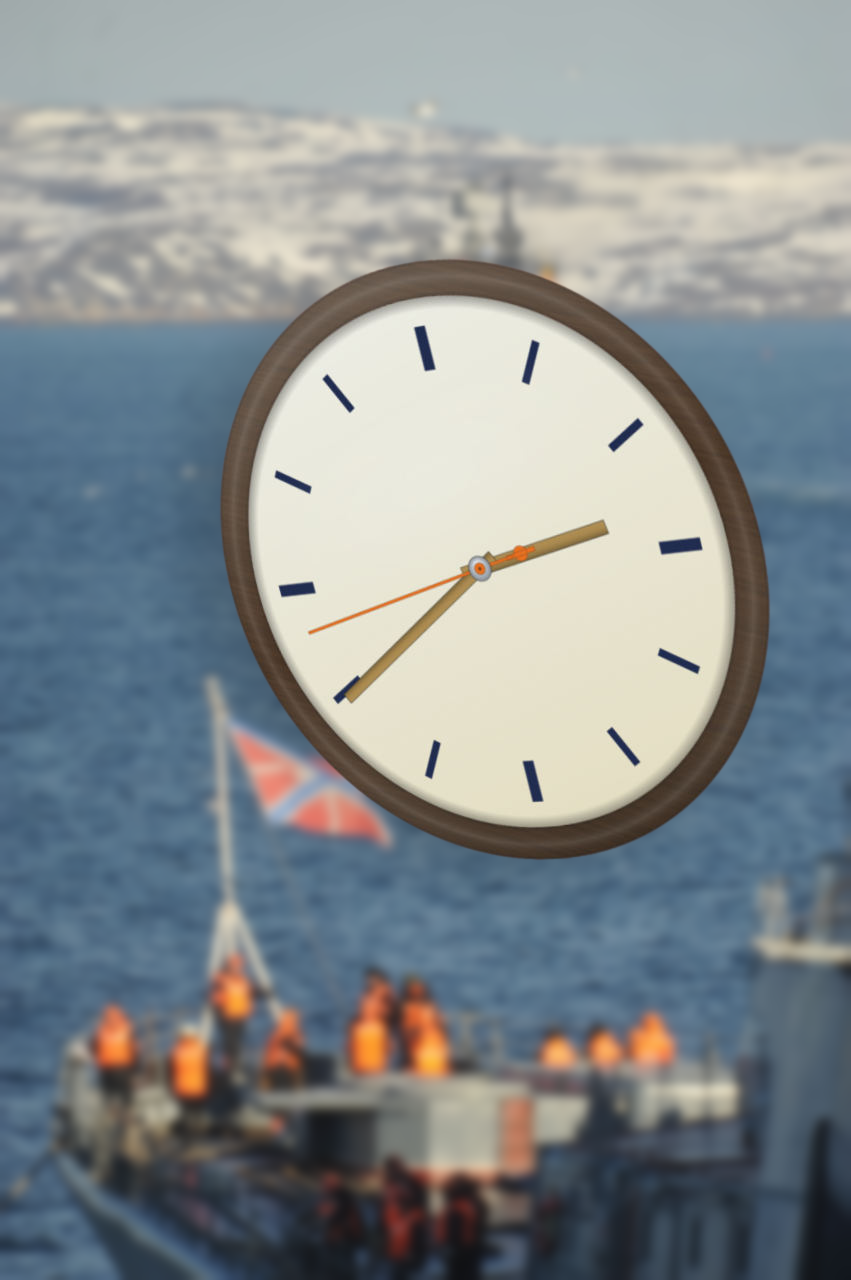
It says 2:39:43
